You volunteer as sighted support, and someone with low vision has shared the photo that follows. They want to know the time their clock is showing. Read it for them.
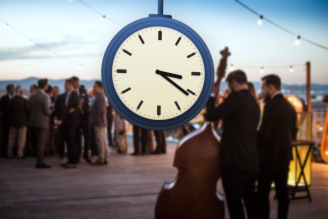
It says 3:21
